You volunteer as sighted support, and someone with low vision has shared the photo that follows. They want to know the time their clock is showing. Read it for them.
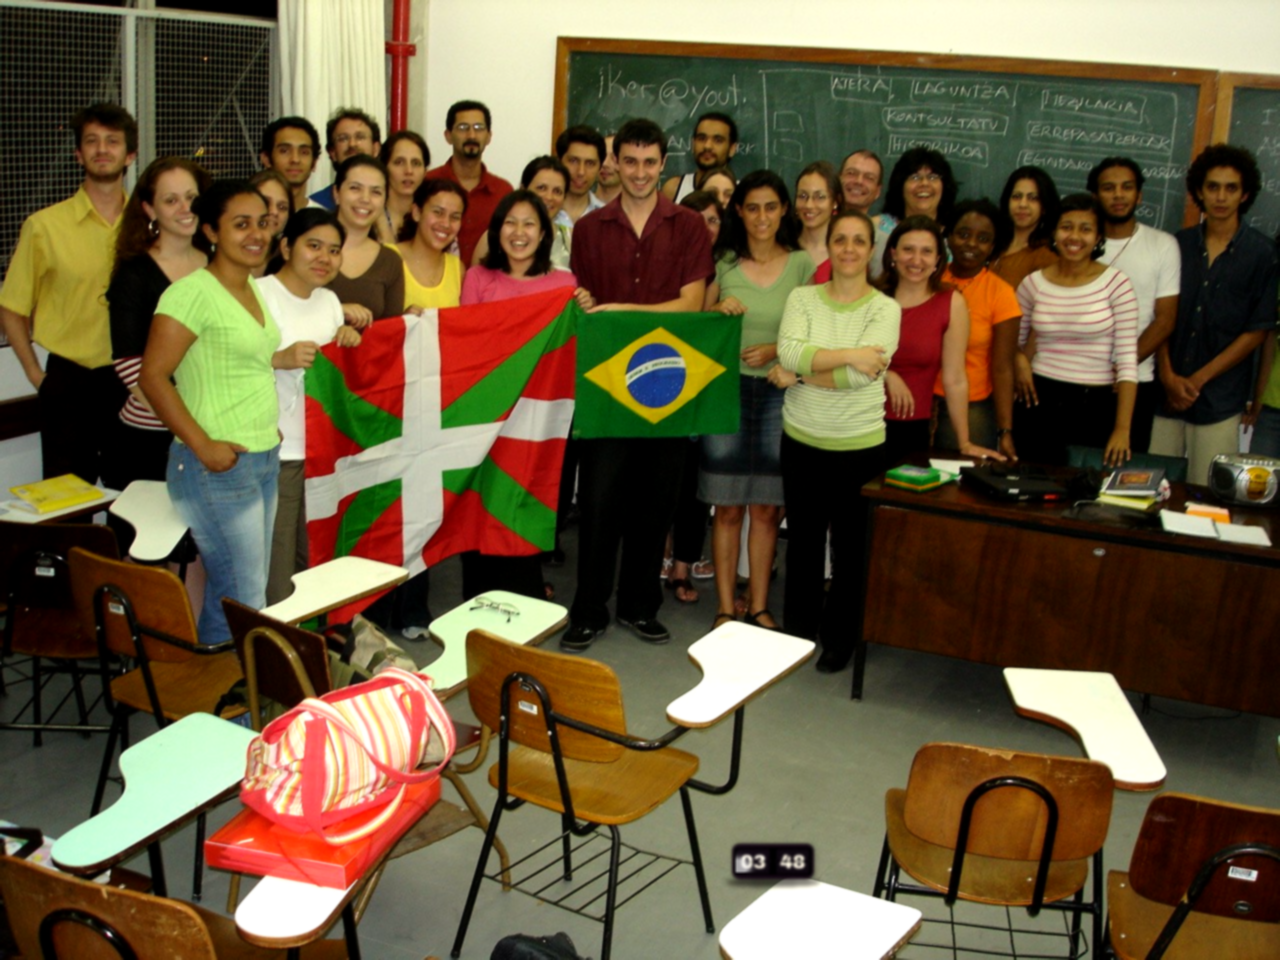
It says 3:48
